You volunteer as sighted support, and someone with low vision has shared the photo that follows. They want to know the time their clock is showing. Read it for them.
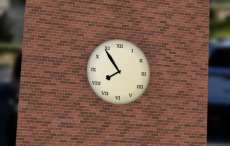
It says 7:54
